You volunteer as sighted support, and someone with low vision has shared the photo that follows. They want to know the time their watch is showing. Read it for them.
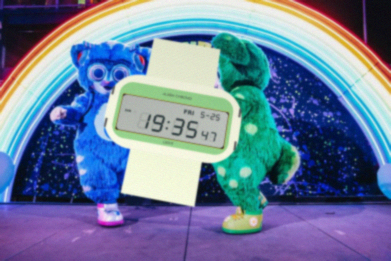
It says 19:35:47
